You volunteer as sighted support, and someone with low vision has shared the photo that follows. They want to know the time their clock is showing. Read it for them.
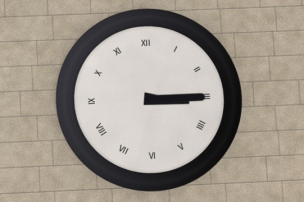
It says 3:15
